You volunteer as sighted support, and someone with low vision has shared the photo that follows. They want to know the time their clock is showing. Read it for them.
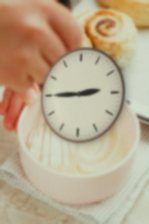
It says 2:45
